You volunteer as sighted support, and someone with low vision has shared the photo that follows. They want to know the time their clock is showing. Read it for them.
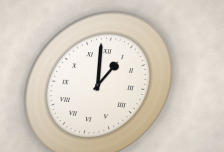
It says 12:58
